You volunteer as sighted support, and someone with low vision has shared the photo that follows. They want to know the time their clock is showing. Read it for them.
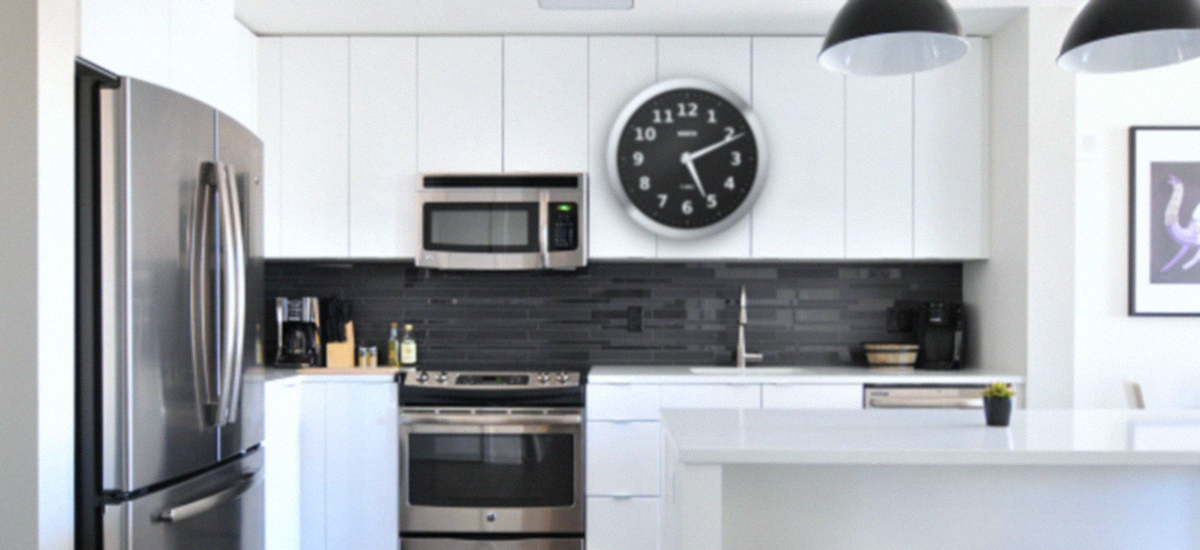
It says 5:11
